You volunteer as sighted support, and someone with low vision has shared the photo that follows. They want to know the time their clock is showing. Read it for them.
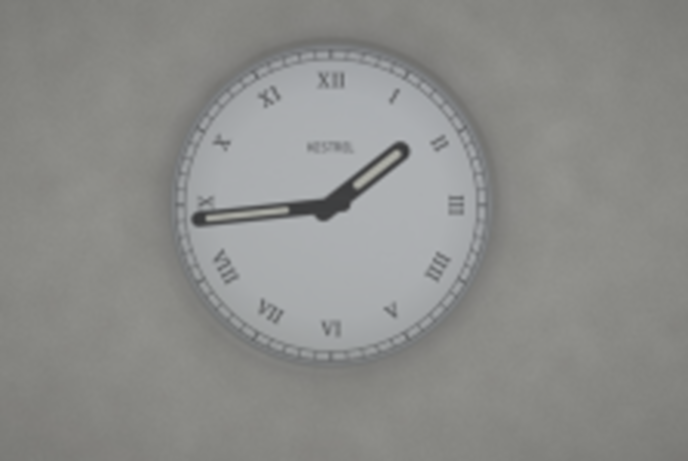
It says 1:44
